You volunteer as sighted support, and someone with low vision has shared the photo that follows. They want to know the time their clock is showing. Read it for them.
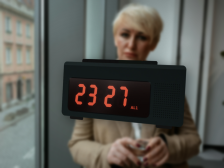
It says 23:27
